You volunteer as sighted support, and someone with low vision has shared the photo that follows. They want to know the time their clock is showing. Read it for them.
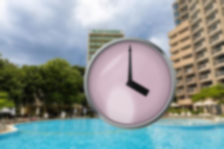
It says 4:00
